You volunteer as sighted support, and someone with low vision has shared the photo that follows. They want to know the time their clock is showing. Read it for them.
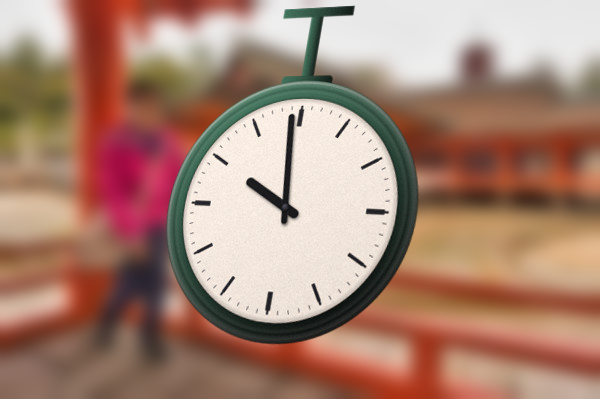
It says 9:59
